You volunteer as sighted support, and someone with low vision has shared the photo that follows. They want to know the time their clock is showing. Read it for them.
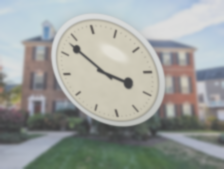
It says 3:53
